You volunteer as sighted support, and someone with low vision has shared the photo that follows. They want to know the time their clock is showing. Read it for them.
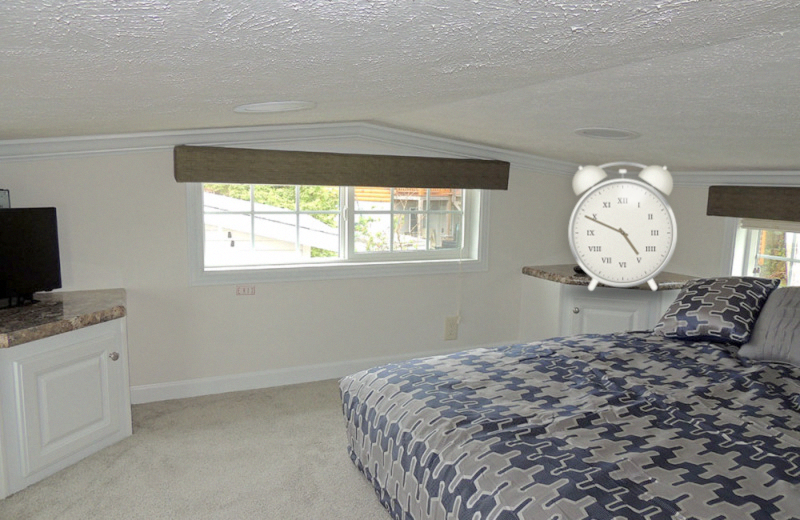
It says 4:49
